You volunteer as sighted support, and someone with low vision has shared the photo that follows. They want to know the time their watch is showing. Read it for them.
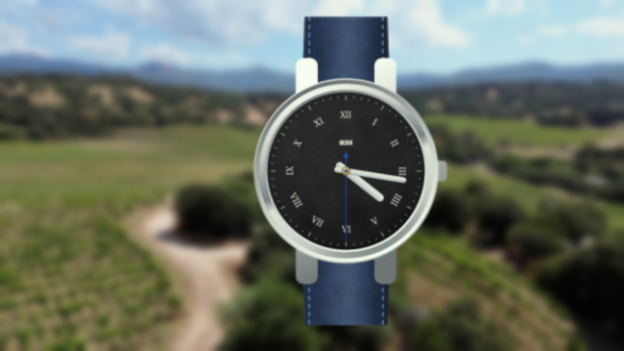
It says 4:16:30
